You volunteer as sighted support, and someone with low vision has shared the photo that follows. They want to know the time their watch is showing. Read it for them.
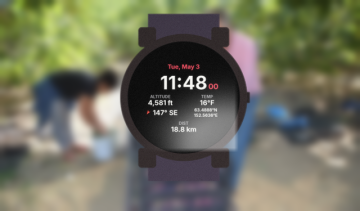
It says 11:48:00
